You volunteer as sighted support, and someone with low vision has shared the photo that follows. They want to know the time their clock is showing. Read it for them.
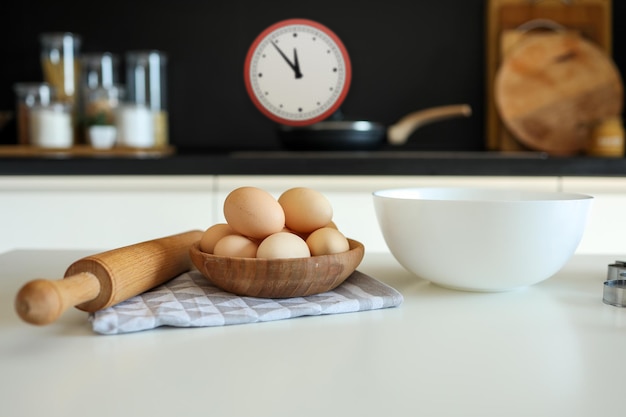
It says 11:54
